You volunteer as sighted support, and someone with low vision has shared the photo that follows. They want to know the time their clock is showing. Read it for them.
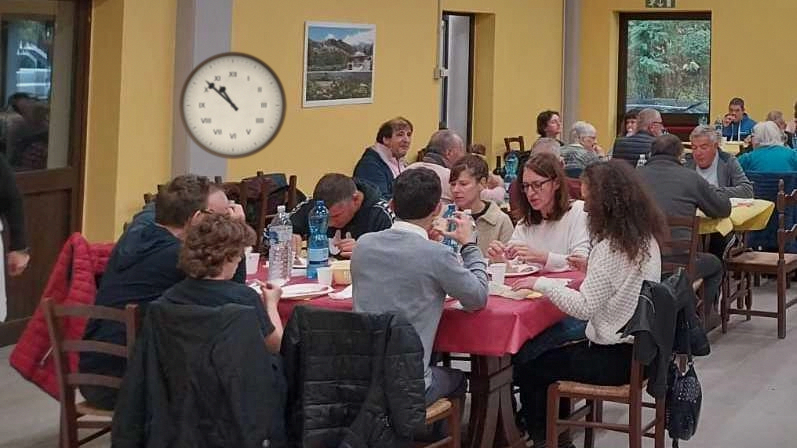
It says 10:52
